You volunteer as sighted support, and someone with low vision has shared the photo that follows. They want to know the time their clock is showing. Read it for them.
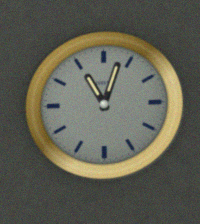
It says 11:03
